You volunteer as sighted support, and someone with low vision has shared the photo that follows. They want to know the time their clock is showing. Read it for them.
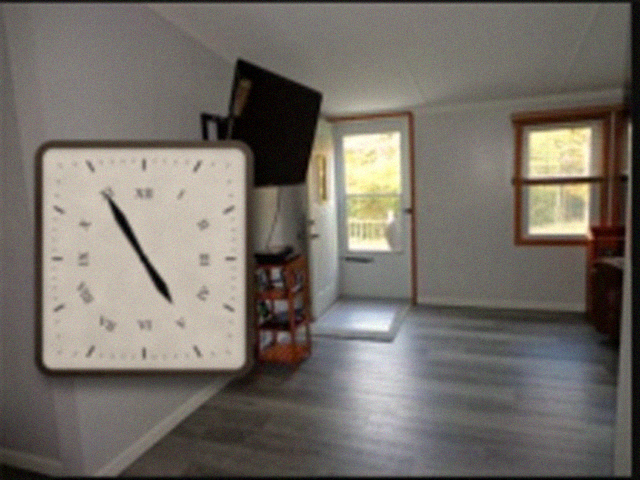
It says 4:55
